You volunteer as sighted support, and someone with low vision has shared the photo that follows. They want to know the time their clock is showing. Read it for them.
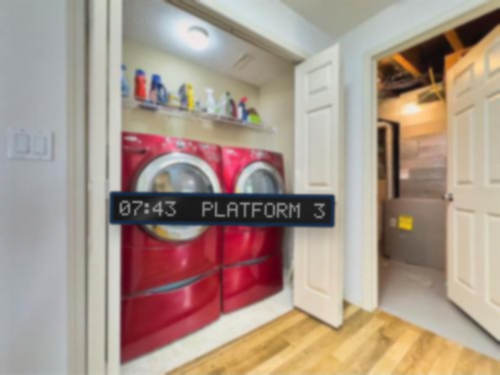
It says 7:43
